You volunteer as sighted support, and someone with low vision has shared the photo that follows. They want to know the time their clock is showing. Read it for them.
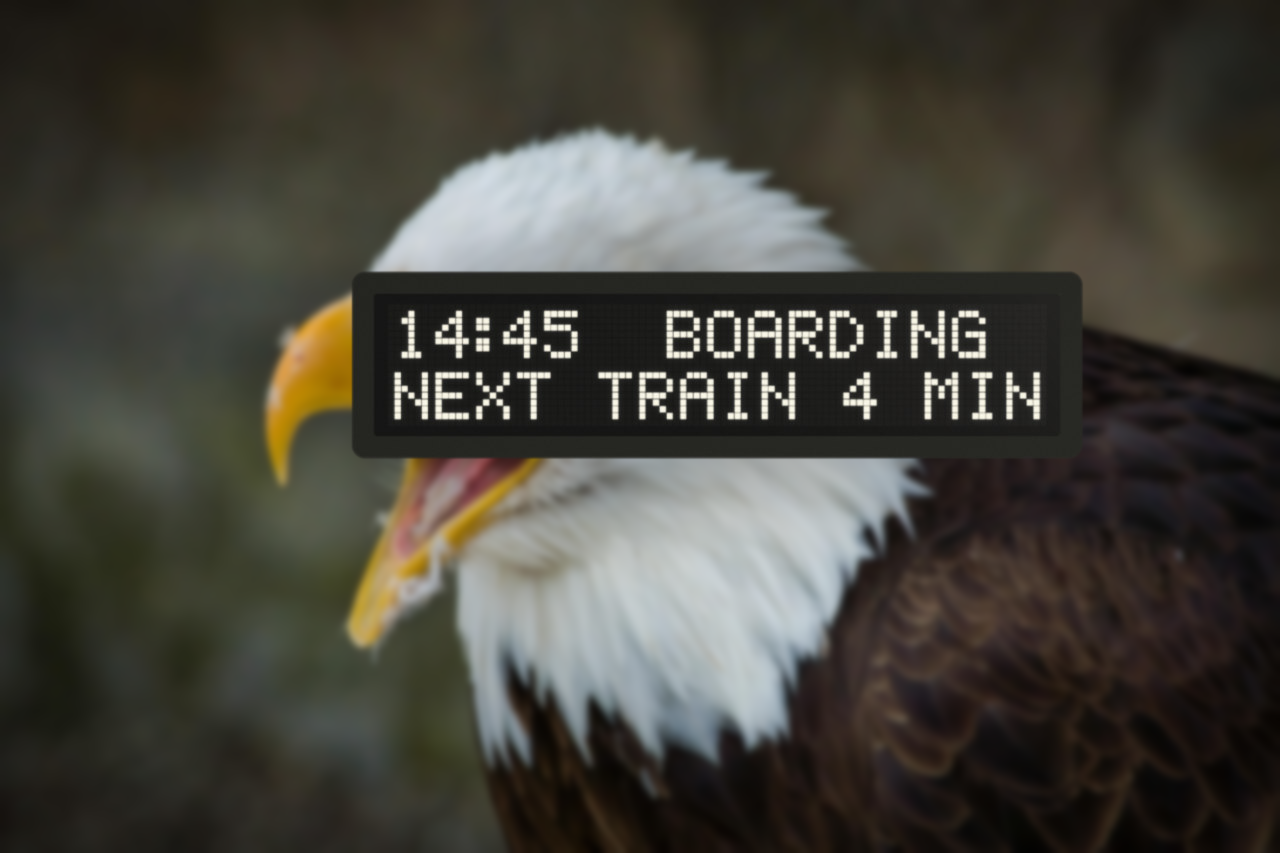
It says 14:45
